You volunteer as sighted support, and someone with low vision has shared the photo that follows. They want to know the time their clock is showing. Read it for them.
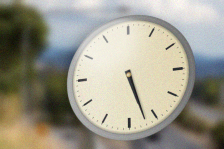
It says 5:27
